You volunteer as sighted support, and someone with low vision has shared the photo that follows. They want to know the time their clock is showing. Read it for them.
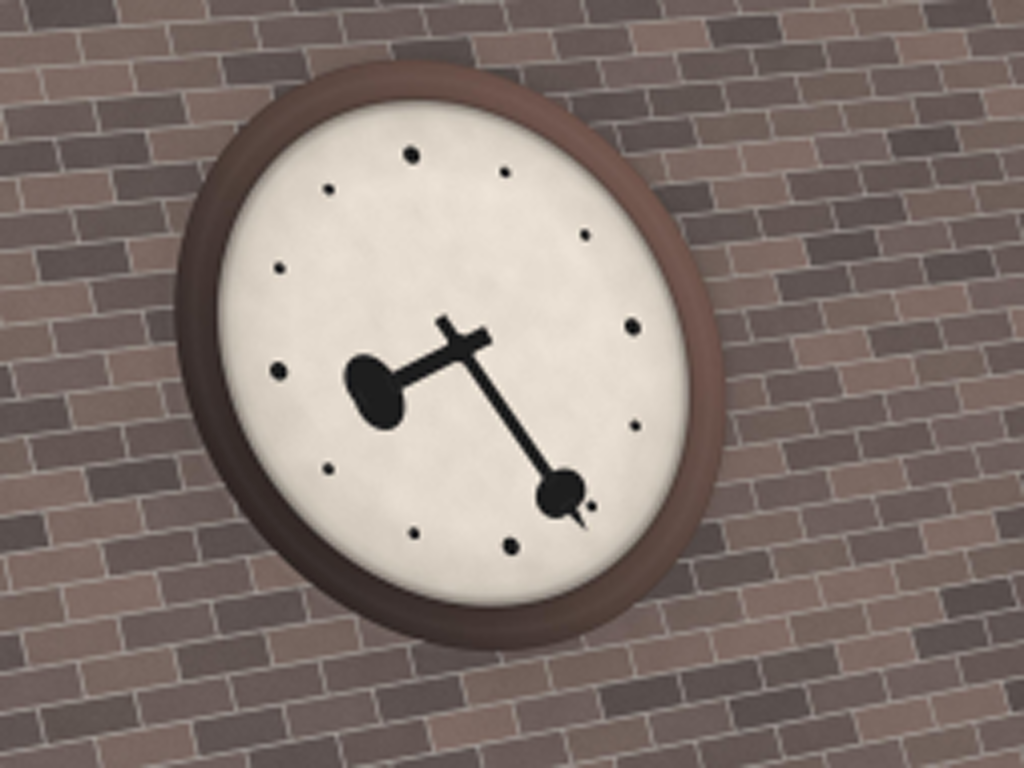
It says 8:26
